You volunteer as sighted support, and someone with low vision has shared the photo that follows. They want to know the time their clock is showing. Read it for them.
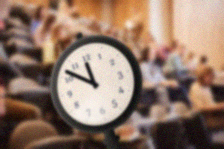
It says 11:52
